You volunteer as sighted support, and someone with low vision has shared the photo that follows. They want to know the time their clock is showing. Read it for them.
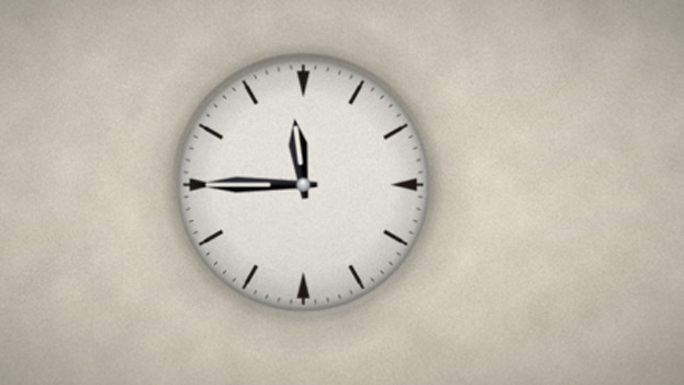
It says 11:45
